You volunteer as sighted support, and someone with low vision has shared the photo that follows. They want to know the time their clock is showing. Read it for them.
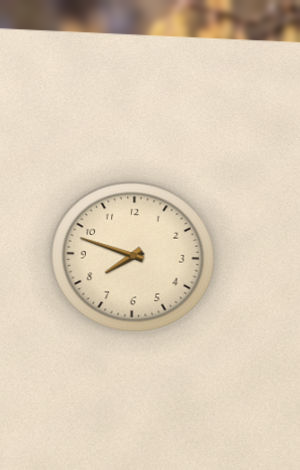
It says 7:48
